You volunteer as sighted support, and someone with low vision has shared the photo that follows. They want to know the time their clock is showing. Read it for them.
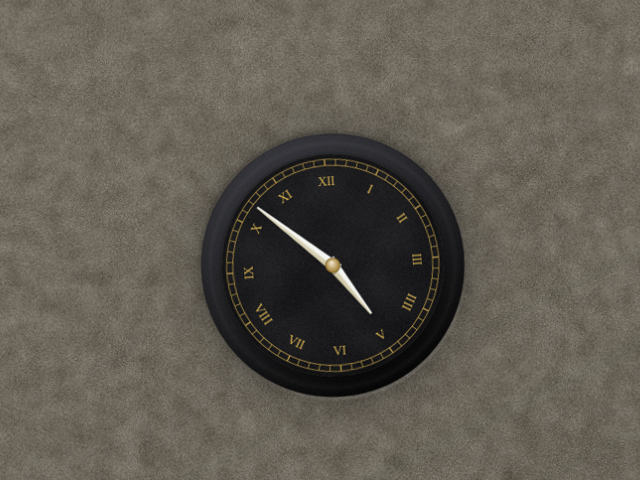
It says 4:52
